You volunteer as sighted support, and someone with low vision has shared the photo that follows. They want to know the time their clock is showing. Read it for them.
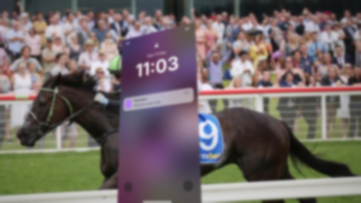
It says 11:03
